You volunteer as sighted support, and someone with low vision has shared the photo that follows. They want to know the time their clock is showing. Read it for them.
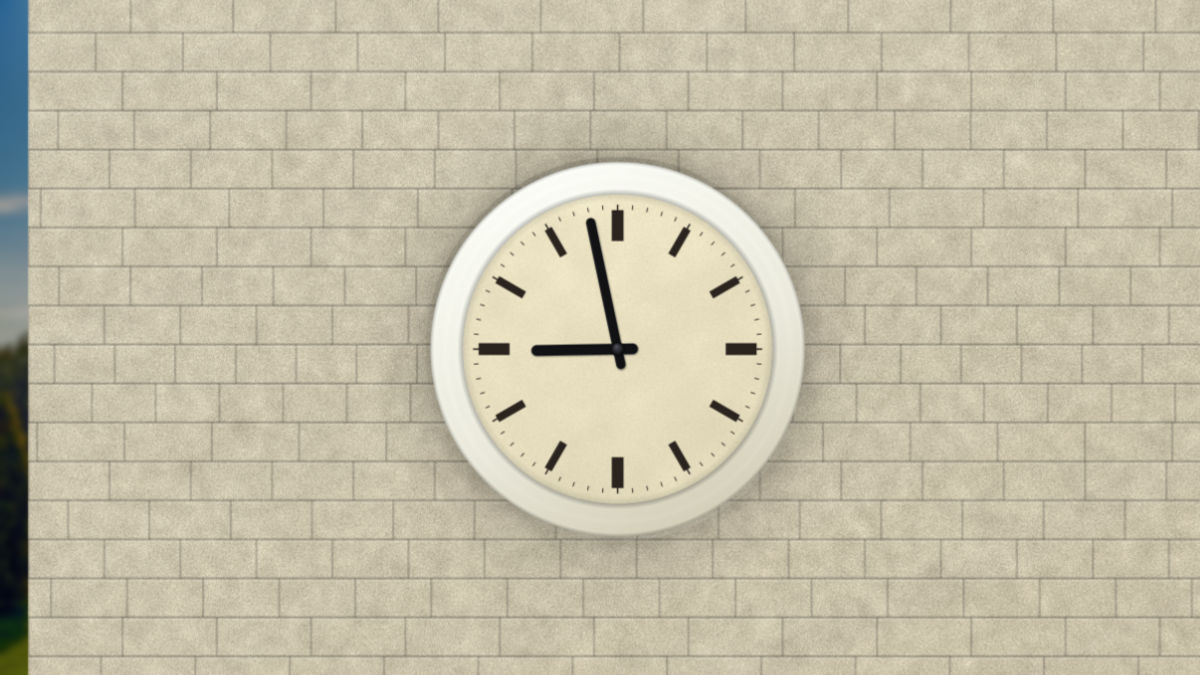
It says 8:58
